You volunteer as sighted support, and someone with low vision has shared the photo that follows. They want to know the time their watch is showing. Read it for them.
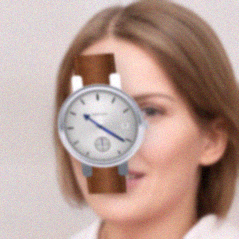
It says 10:21
